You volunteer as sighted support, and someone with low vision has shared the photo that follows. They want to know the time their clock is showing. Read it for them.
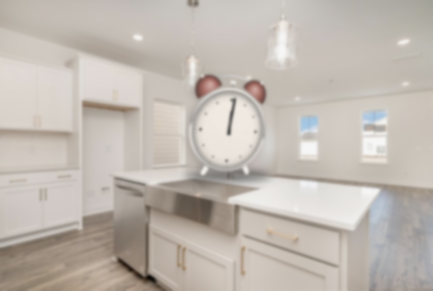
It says 12:01
